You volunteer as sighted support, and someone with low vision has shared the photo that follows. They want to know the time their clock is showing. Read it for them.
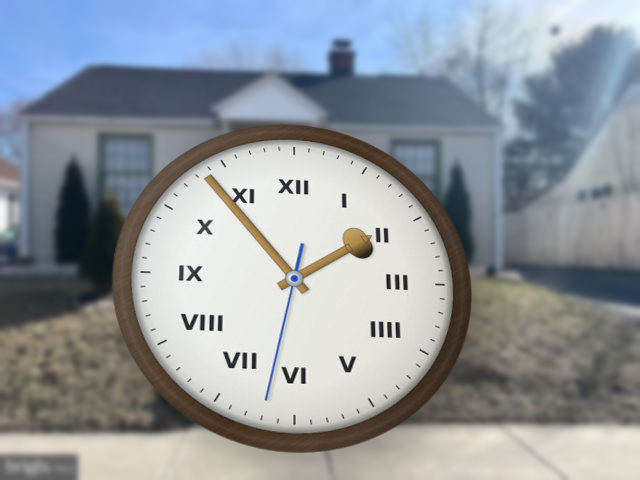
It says 1:53:32
